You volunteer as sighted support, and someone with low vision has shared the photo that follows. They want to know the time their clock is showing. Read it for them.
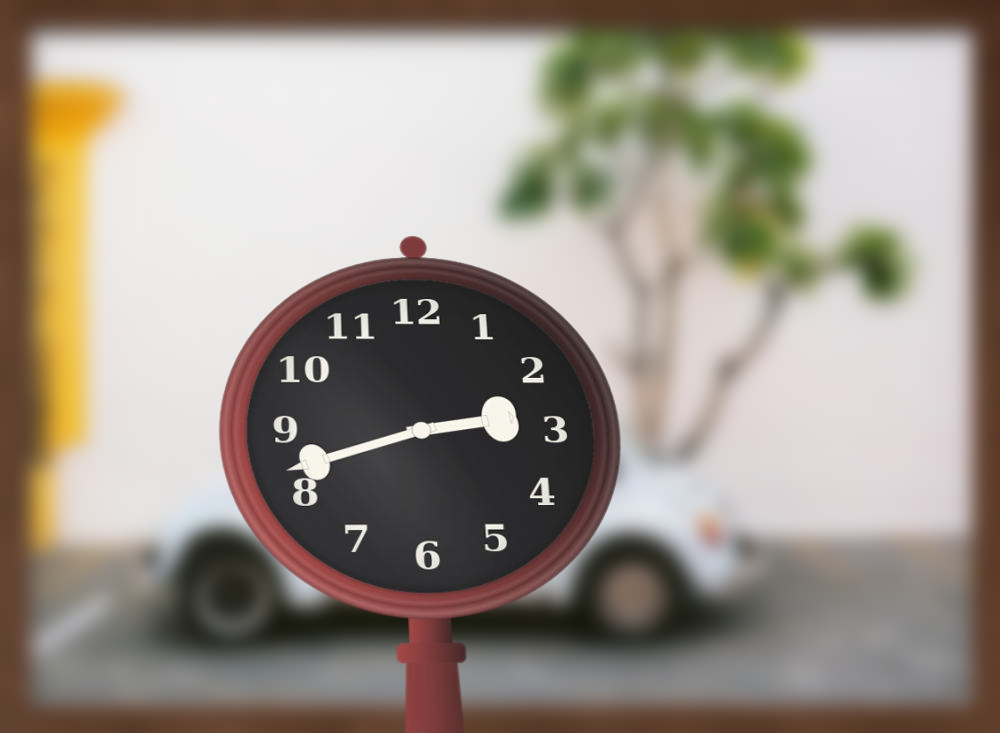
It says 2:42
